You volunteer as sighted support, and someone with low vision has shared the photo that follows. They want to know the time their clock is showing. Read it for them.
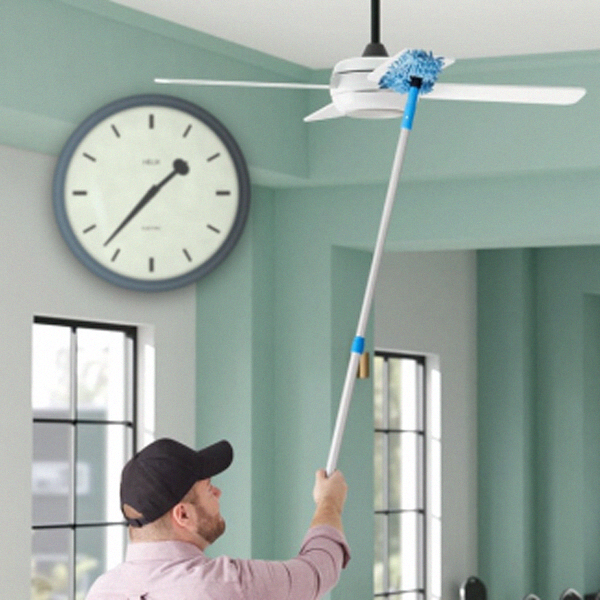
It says 1:37
